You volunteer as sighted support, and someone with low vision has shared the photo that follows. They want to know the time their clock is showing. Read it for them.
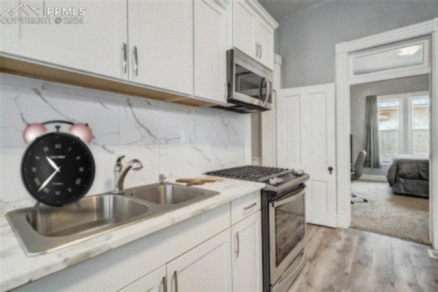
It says 10:37
